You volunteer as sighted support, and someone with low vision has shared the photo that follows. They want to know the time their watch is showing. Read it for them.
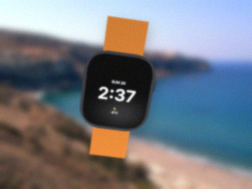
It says 2:37
